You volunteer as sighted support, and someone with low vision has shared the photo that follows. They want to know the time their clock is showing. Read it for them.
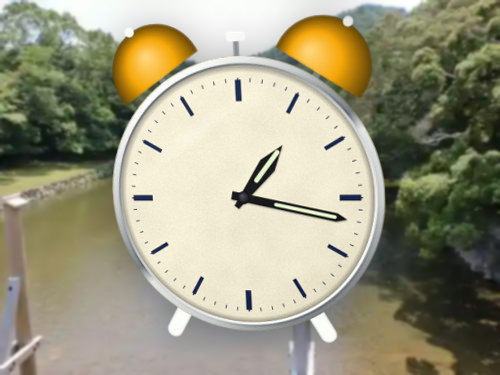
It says 1:17
